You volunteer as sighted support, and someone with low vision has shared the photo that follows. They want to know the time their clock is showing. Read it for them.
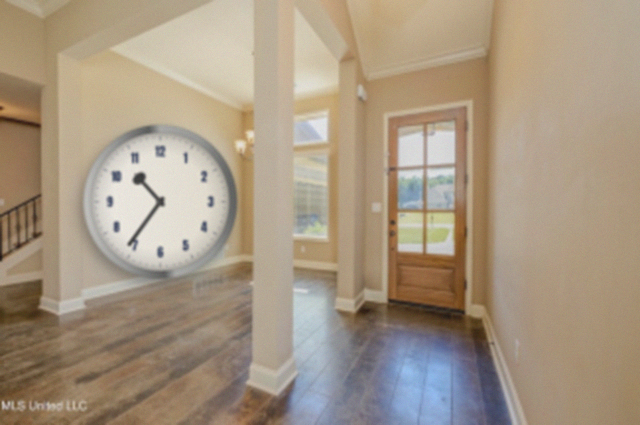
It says 10:36
